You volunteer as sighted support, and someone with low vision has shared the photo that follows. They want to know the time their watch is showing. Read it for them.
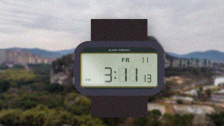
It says 3:11:13
